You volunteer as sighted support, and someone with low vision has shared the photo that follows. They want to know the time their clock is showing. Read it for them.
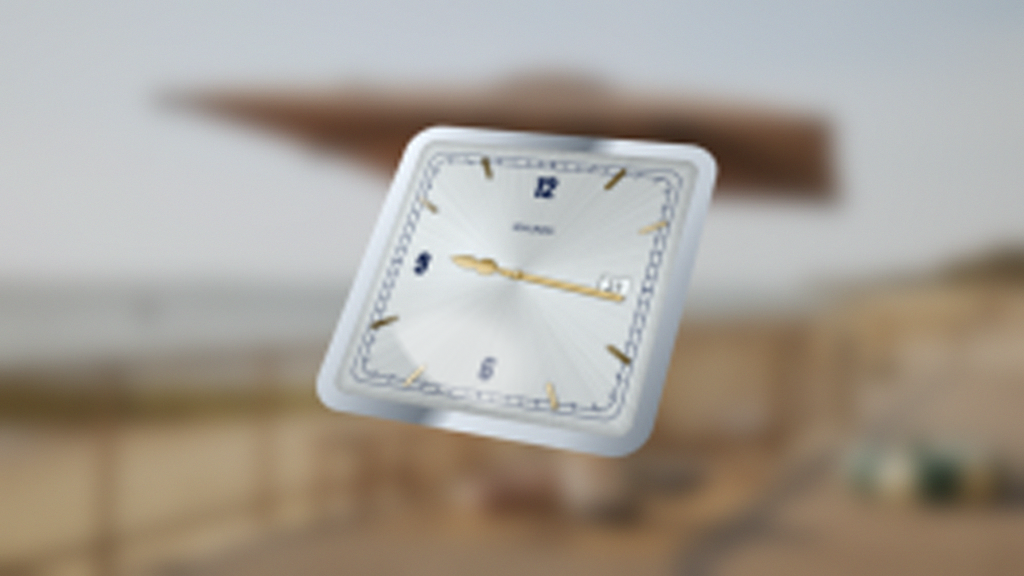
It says 9:16
